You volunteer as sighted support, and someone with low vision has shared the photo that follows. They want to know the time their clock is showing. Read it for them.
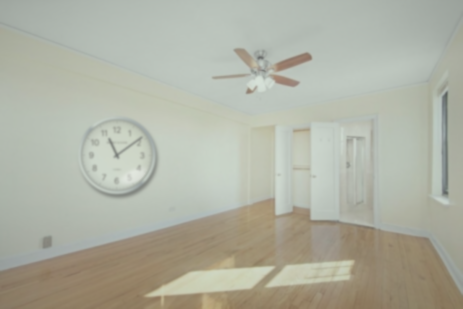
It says 11:09
